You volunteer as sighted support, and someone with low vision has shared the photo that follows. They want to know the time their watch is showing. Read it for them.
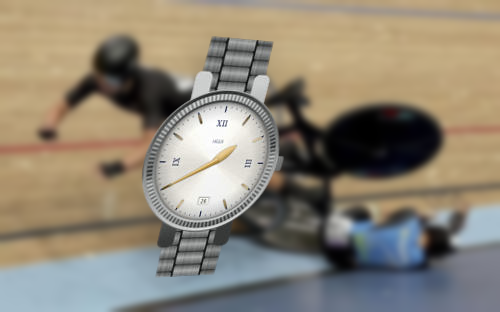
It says 1:40
